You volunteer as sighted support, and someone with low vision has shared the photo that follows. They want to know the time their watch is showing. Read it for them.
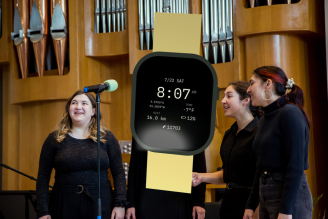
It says 8:07
